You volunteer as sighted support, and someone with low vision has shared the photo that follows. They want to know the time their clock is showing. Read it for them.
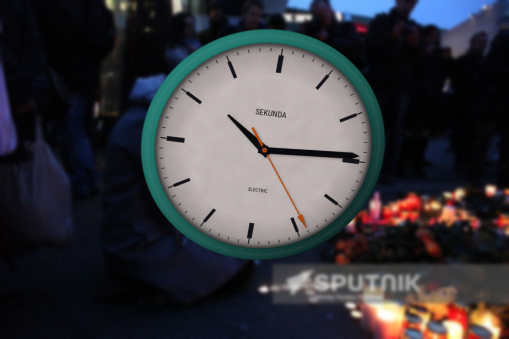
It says 10:14:24
